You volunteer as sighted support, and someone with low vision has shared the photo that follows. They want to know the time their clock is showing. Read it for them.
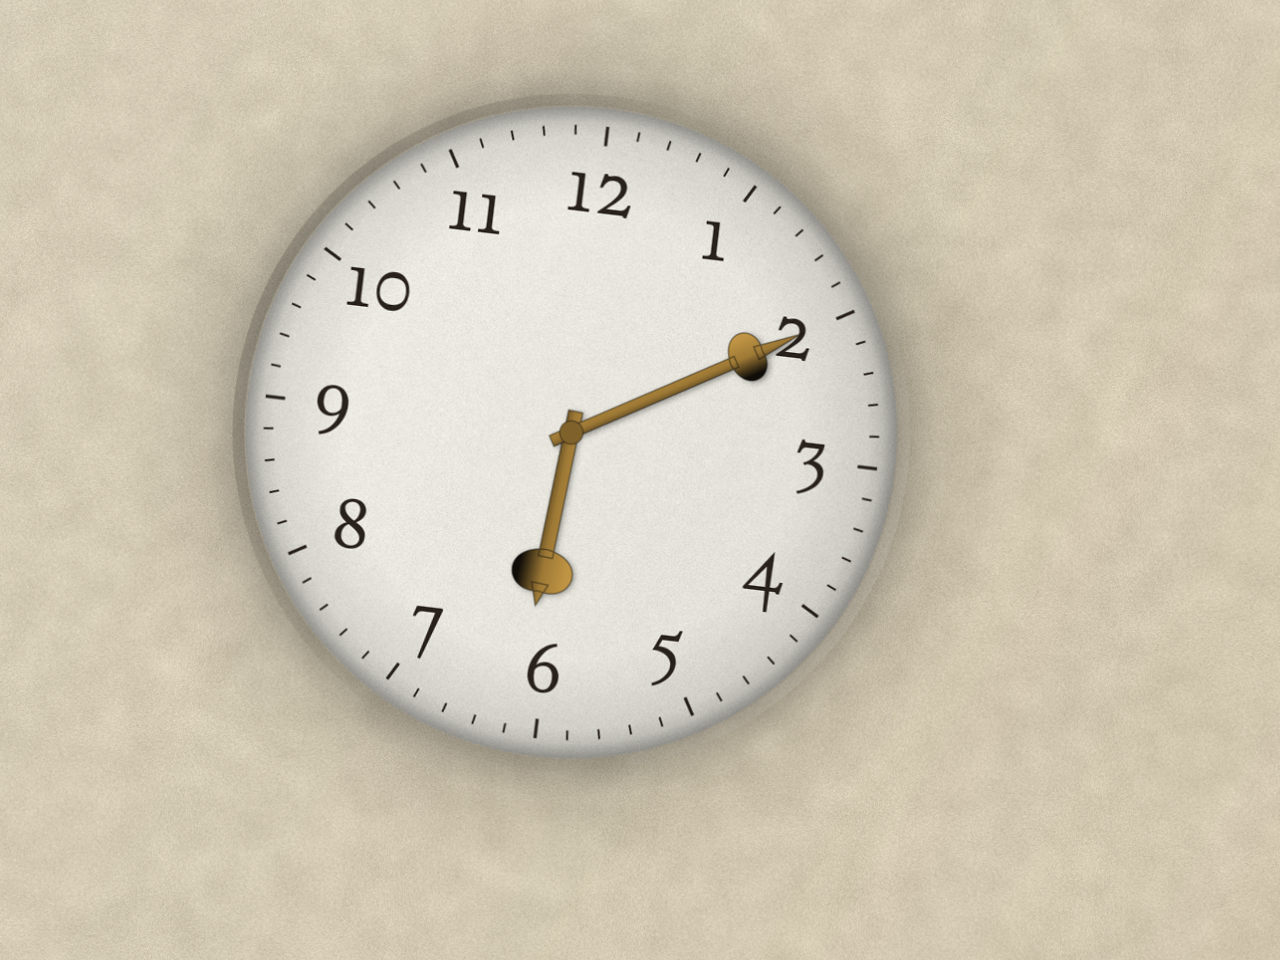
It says 6:10
